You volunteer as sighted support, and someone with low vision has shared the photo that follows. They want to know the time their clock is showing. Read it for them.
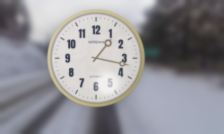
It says 1:17
